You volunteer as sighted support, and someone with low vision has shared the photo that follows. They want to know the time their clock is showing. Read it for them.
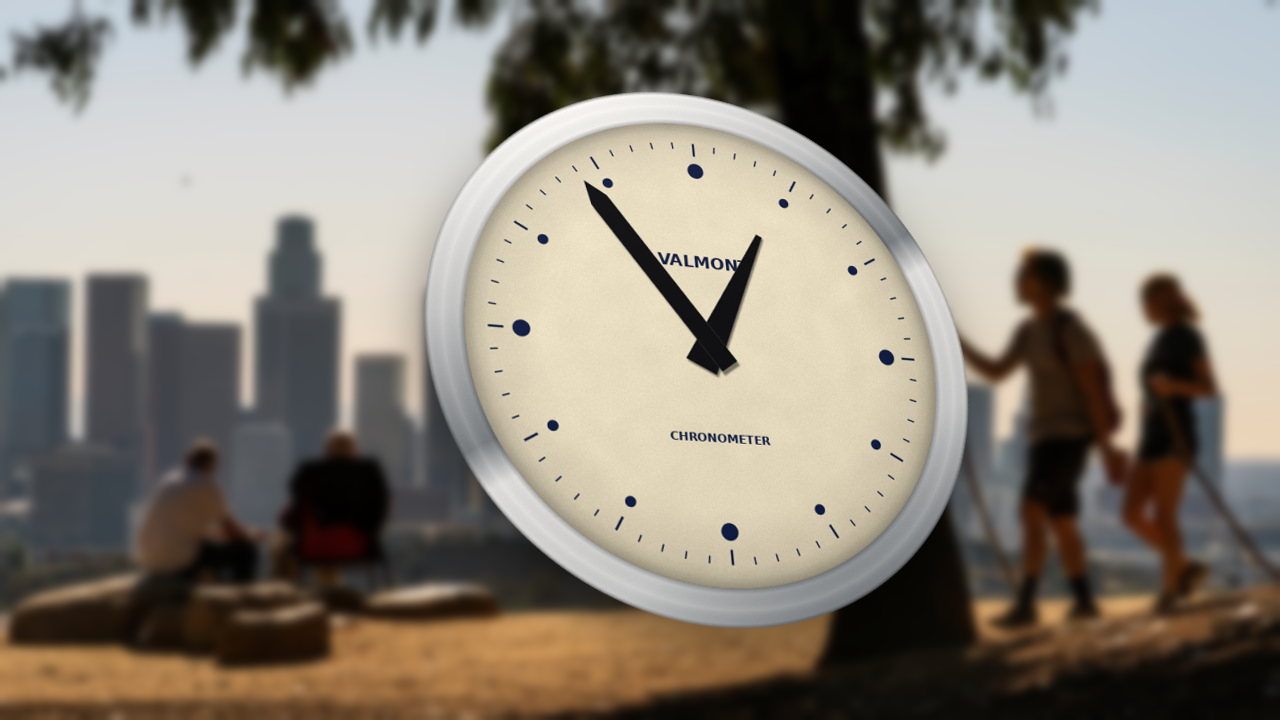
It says 12:54
